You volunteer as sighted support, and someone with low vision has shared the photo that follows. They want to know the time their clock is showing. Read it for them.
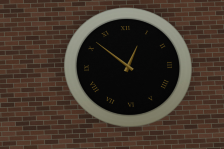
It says 12:52
